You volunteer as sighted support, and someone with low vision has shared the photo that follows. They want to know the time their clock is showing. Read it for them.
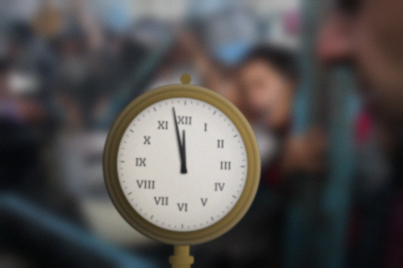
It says 11:58
